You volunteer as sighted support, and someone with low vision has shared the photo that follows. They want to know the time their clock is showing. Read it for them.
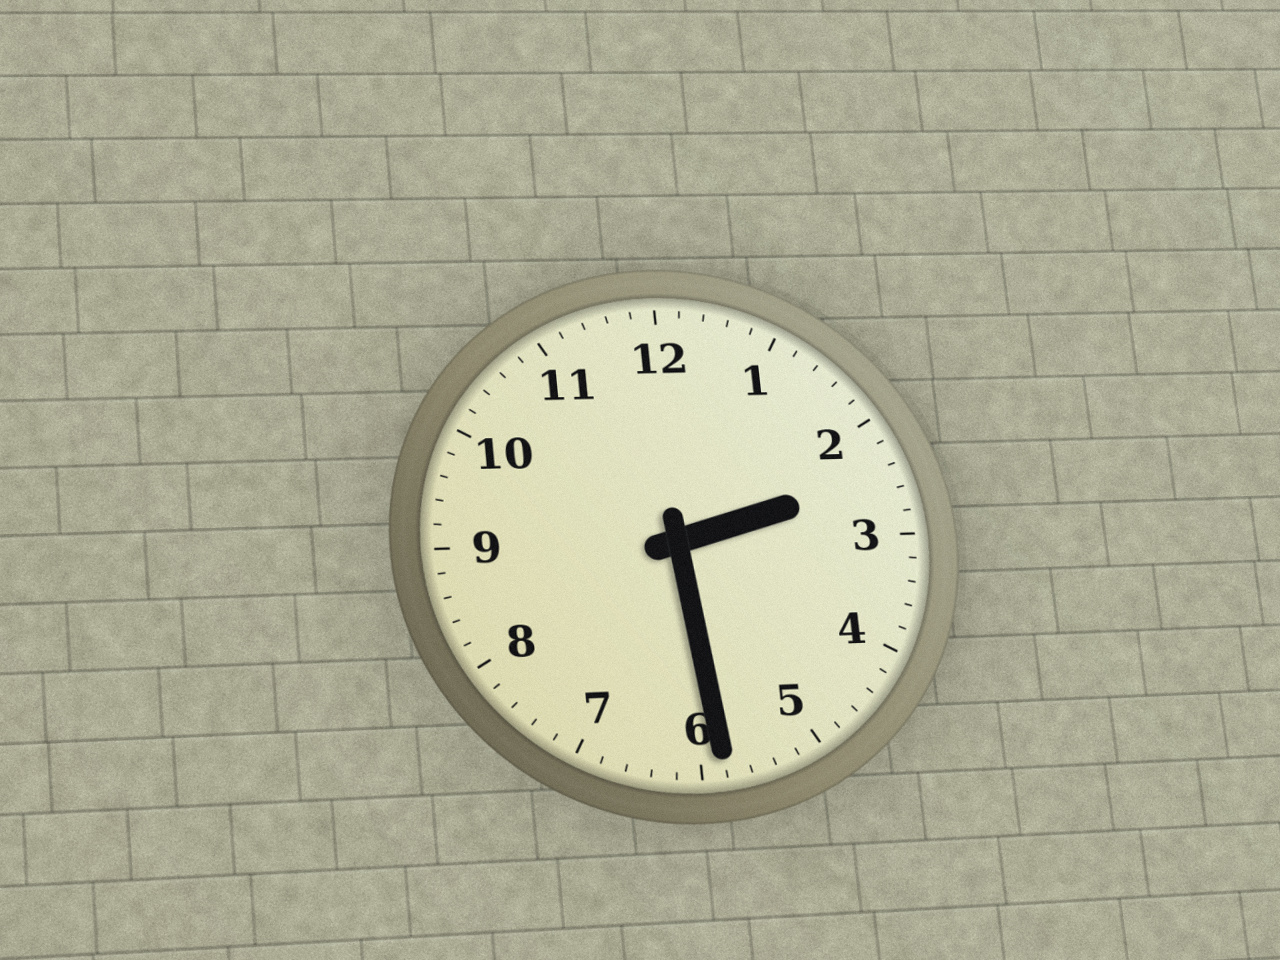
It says 2:29
